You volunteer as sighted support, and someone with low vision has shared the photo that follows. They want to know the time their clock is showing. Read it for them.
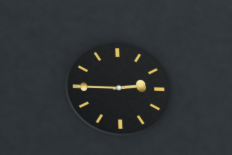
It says 2:45
